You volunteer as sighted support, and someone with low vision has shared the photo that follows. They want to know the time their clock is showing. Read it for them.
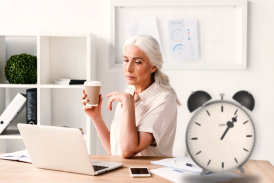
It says 1:06
